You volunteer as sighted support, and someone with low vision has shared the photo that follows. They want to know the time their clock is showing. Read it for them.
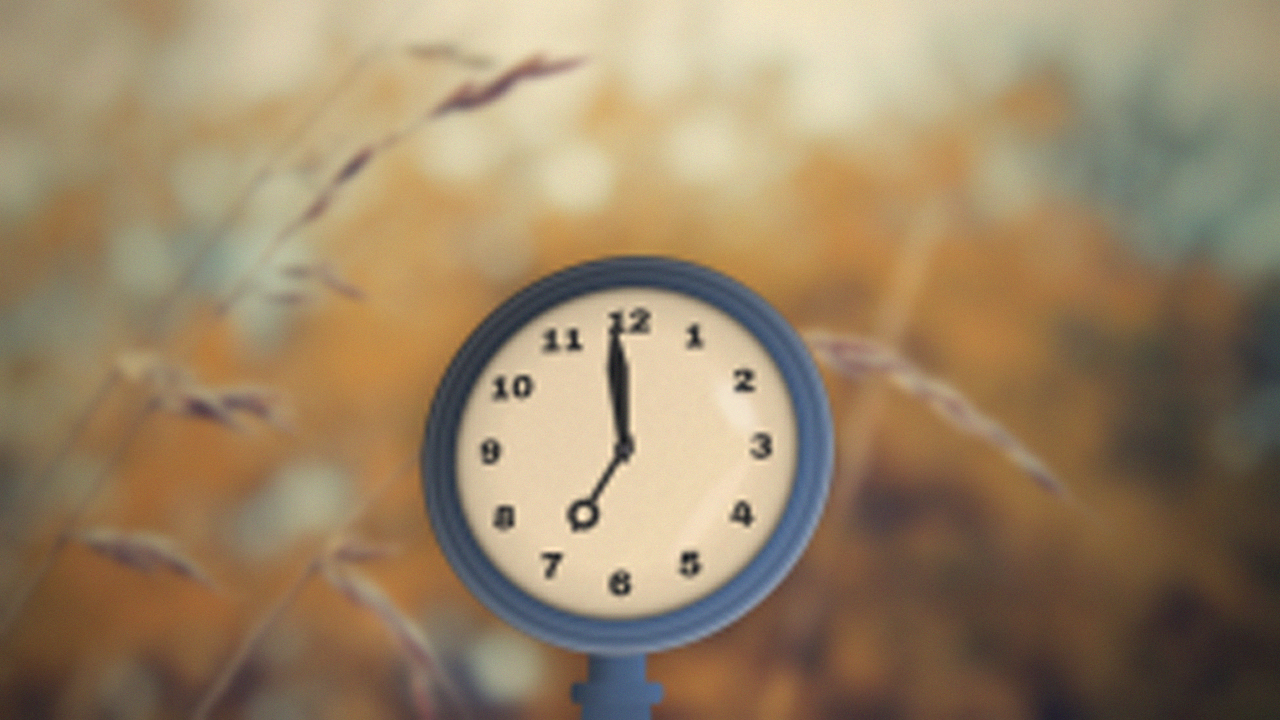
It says 6:59
